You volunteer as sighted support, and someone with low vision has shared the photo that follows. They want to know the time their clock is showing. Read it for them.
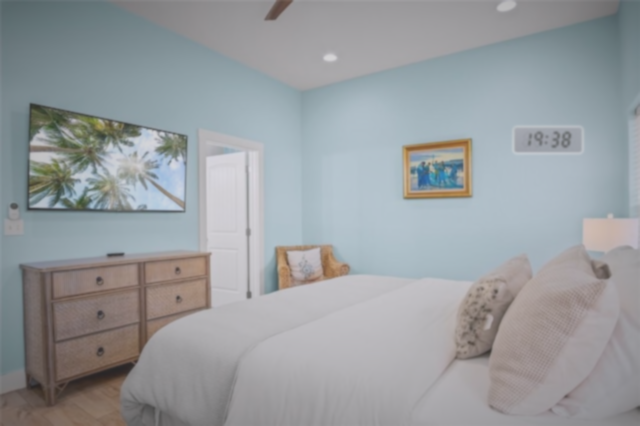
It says 19:38
